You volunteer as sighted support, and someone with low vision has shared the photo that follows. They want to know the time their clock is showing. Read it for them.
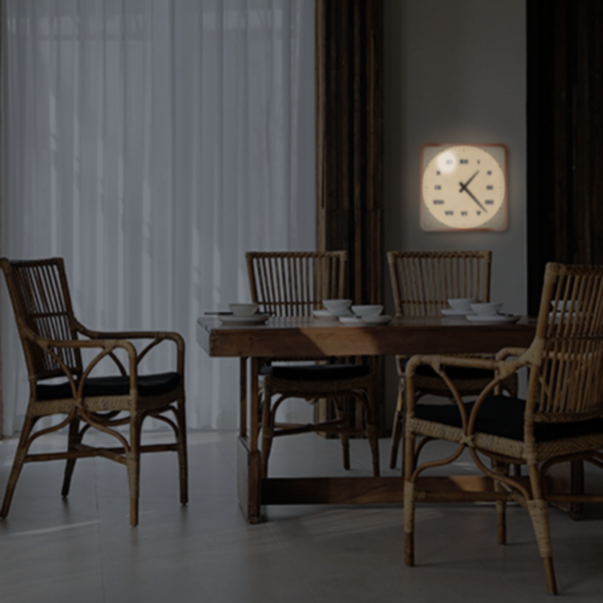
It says 1:23
